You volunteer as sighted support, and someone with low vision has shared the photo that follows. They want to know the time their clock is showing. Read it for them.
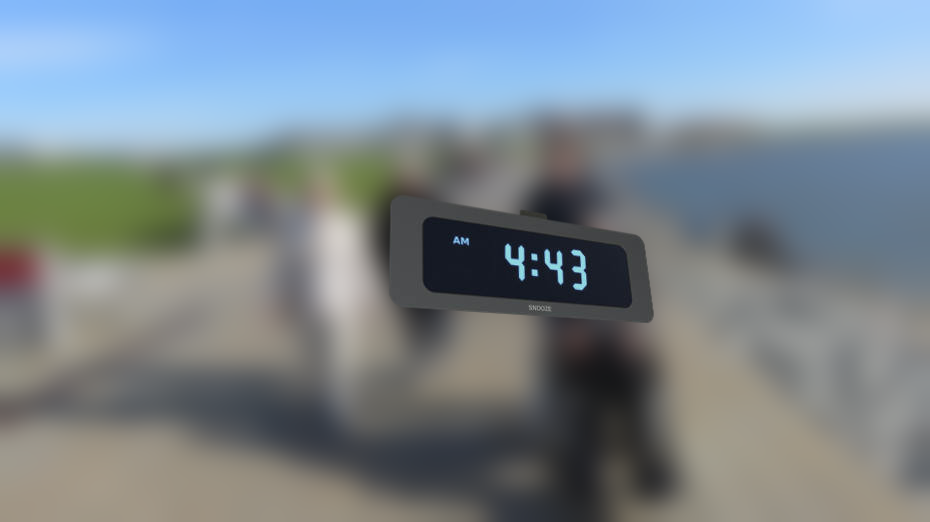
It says 4:43
